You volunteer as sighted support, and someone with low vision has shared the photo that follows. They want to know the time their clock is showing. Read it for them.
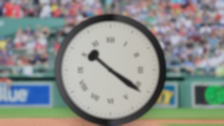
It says 10:21
